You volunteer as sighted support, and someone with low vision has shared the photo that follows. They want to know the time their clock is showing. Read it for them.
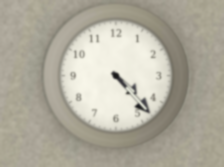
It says 4:23
